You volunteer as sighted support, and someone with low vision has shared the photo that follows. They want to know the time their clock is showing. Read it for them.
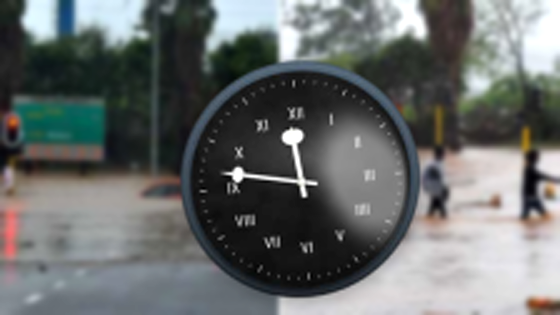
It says 11:47
